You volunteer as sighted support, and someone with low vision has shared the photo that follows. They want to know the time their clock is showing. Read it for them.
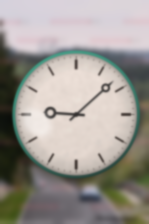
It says 9:08
